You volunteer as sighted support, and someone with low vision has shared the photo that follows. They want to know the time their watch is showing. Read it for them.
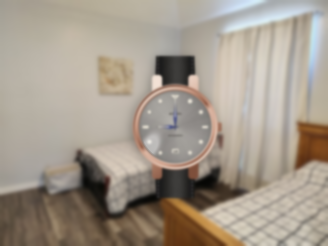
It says 9:00
